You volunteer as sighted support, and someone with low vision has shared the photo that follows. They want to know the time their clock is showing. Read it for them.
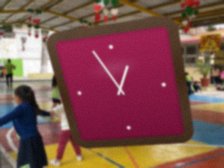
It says 12:56
